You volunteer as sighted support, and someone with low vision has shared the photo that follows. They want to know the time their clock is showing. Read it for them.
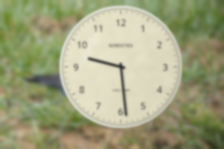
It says 9:29
